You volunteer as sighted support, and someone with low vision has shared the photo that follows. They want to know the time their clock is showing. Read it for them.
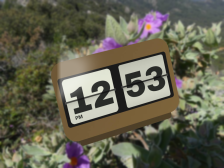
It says 12:53
